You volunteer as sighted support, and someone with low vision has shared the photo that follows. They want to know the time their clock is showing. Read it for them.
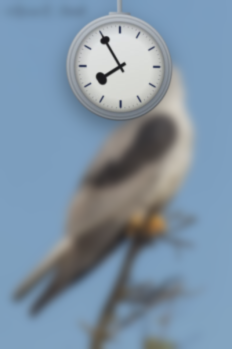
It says 7:55
